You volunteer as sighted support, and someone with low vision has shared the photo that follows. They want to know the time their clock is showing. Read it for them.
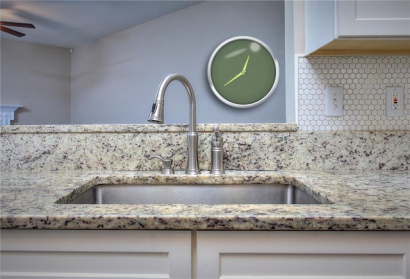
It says 12:39
